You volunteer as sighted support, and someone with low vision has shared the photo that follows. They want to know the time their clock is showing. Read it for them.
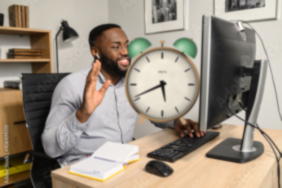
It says 5:41
